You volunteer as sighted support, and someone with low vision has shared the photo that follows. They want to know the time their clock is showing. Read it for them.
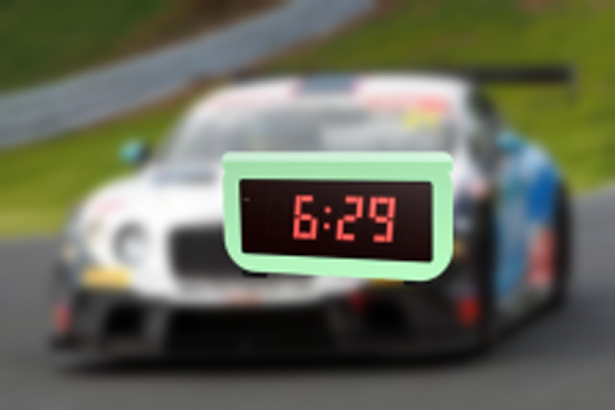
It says 6:29
